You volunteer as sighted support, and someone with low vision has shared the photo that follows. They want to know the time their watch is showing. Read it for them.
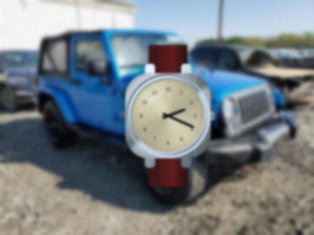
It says 2:19
